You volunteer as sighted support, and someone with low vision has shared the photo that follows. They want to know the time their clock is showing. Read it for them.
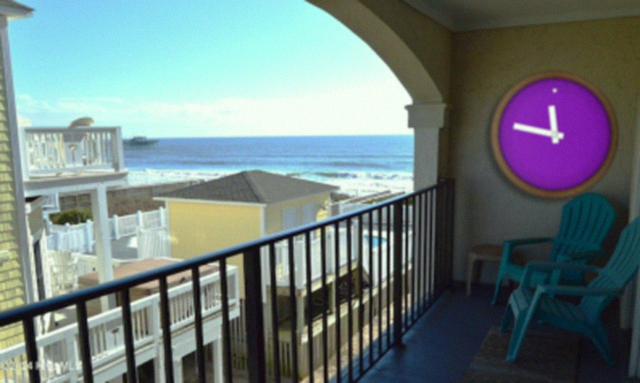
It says 11:47
